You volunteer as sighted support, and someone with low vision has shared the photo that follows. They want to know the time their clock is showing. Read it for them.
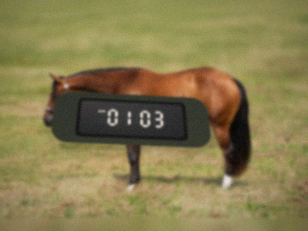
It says 1:03
